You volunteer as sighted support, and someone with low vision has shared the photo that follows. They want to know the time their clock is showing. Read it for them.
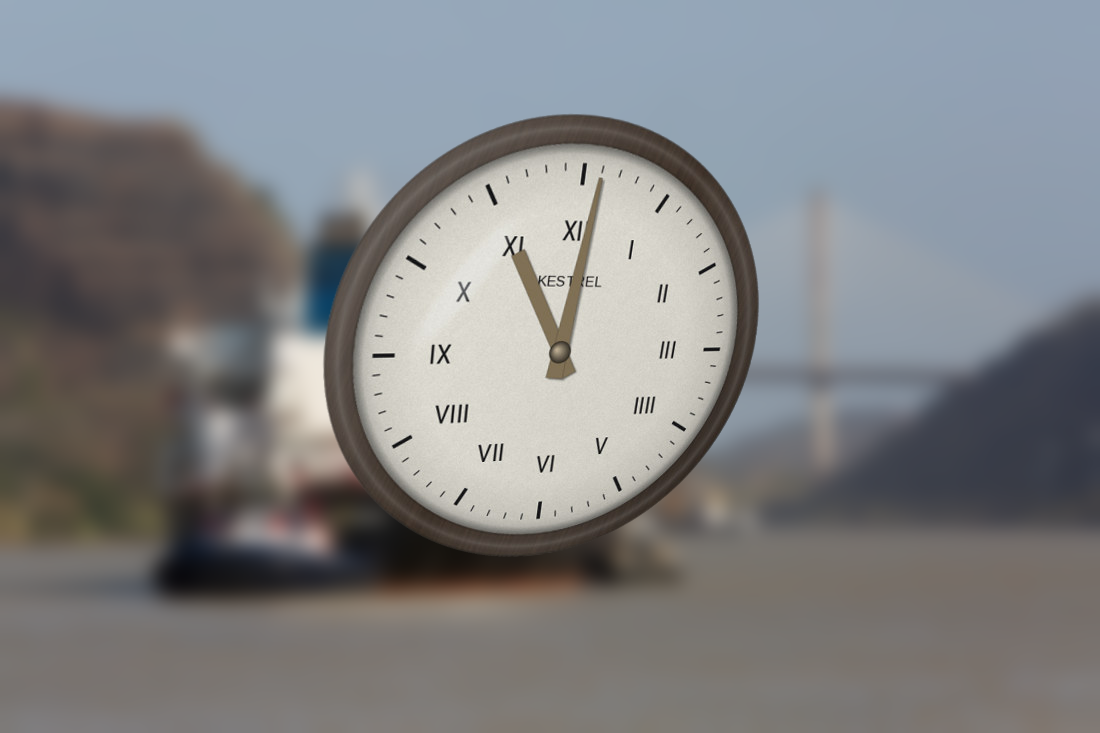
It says 11:01
